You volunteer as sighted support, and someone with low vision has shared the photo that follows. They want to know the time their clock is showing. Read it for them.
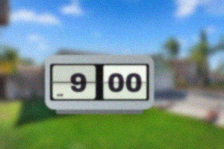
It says 9:00
